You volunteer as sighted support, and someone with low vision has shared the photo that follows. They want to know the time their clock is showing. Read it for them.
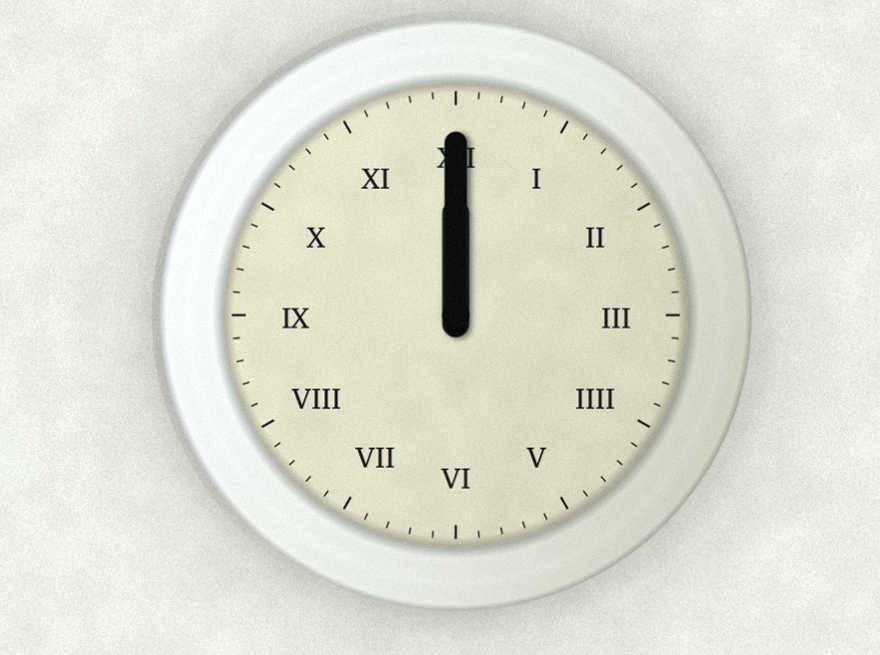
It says 12:00
